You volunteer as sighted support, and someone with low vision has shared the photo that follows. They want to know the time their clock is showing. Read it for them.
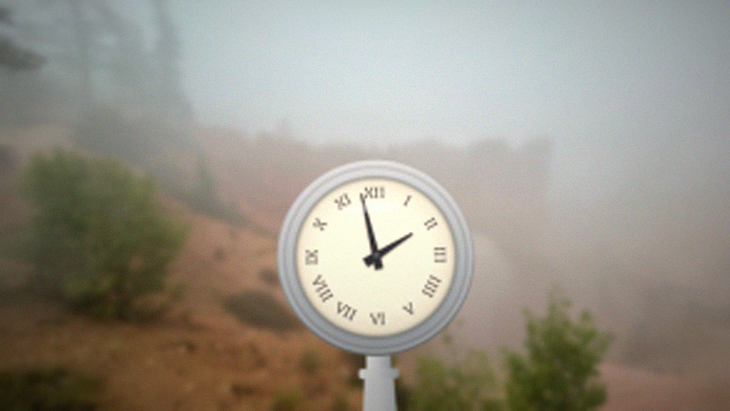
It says 1:58
